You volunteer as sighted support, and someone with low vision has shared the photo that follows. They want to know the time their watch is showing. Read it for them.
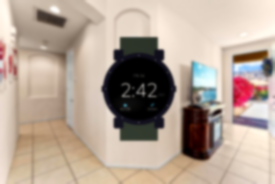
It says 2:42
